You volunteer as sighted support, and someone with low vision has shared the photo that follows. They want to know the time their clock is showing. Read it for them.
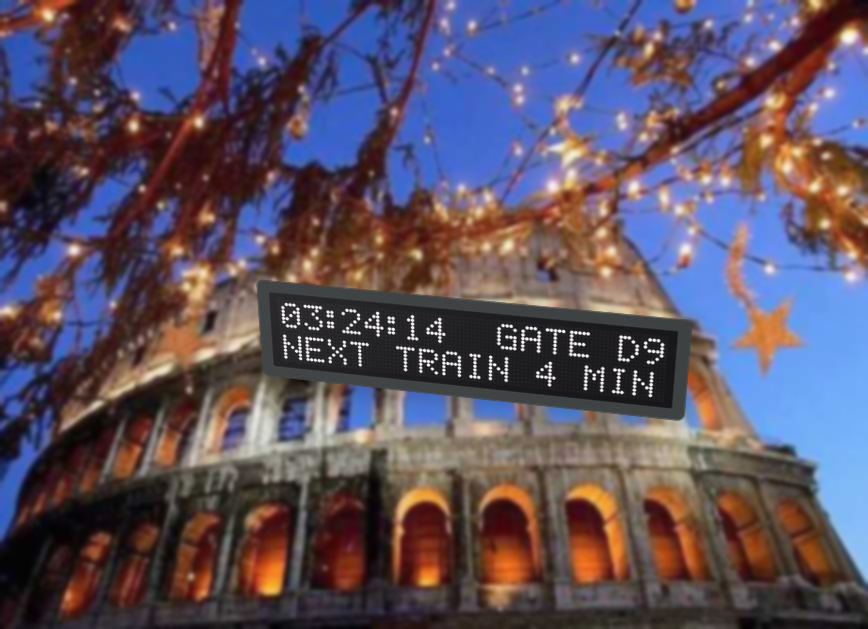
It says 3:24:14
